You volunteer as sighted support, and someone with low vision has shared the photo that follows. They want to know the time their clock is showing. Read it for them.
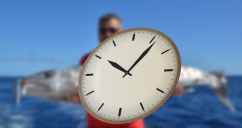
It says 10:06
